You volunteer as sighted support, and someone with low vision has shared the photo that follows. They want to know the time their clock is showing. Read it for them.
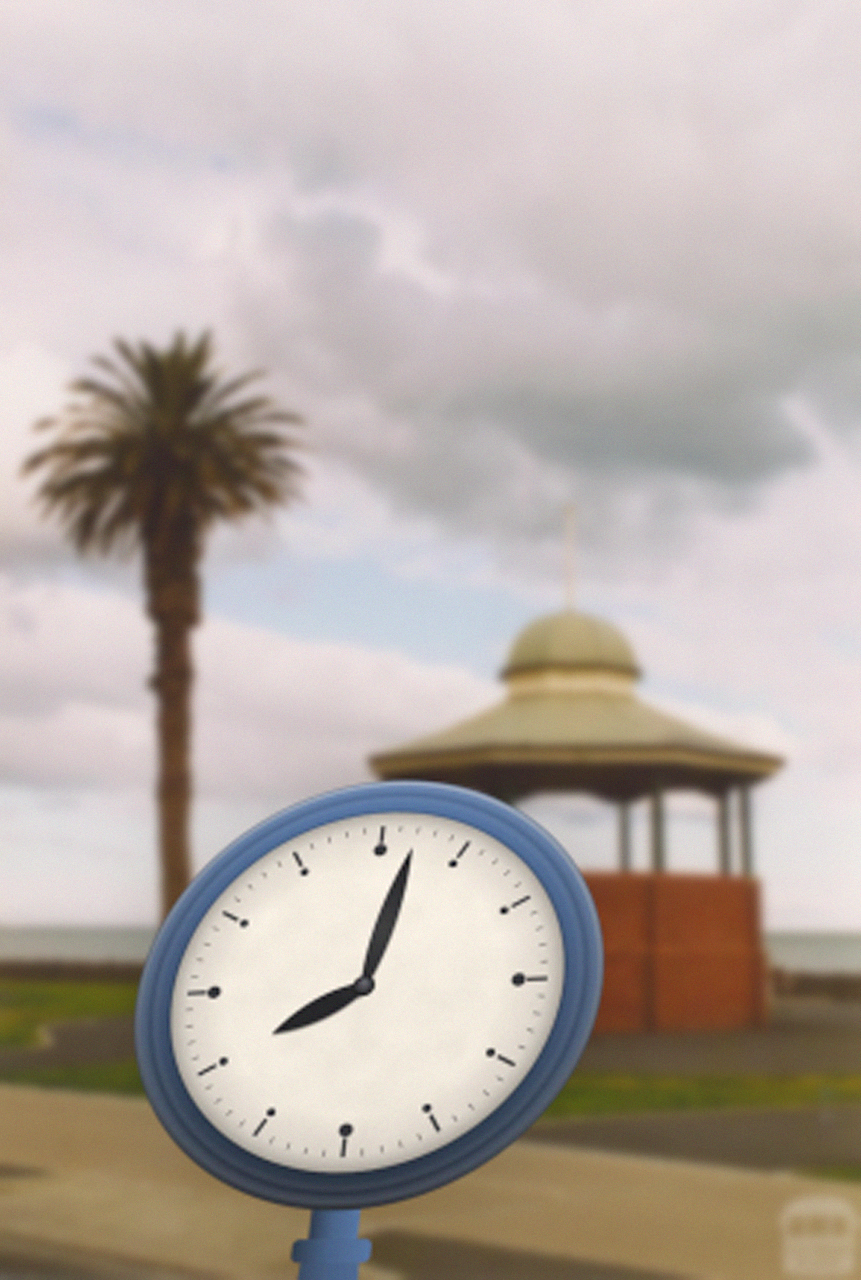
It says 8:02
